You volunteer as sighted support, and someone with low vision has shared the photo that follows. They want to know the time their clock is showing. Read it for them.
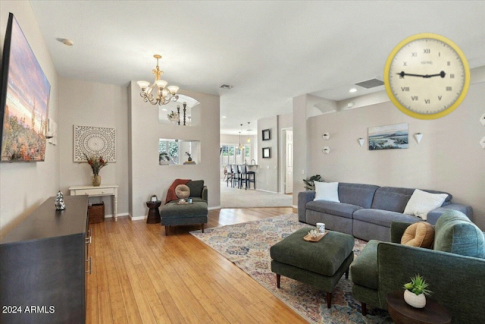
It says 2:46
